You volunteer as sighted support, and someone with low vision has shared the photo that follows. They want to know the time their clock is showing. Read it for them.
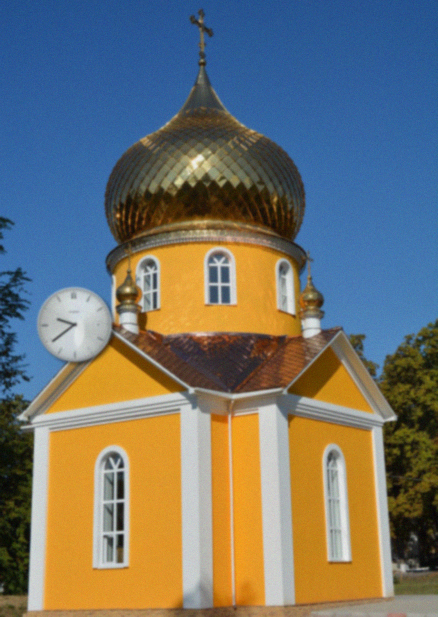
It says 9:39
